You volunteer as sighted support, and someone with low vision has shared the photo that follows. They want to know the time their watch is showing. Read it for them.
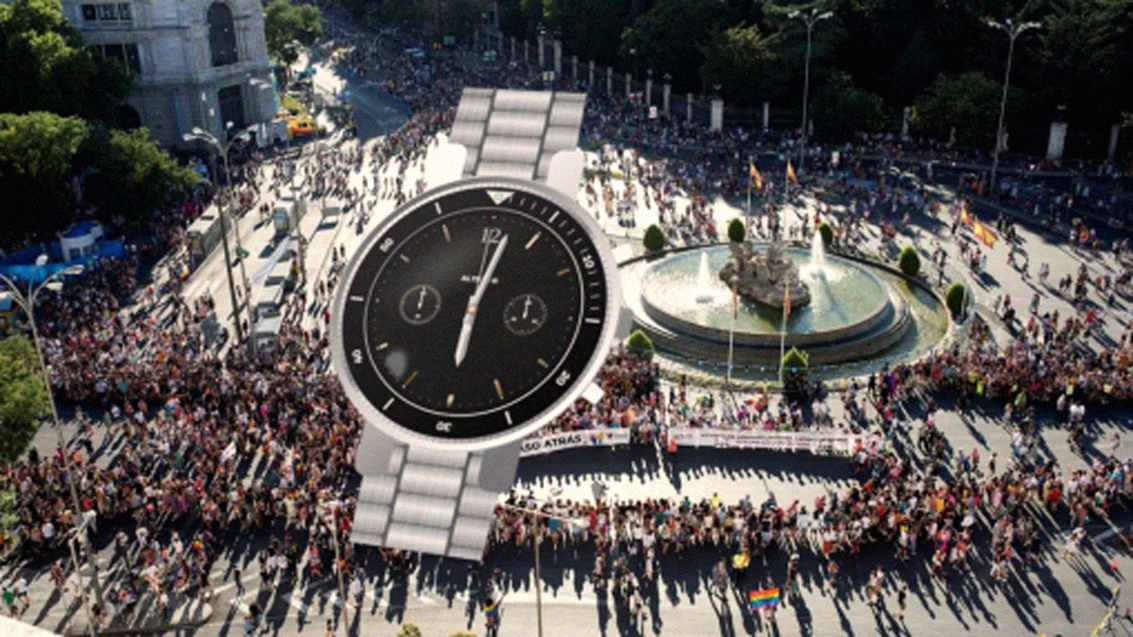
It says 6:02
